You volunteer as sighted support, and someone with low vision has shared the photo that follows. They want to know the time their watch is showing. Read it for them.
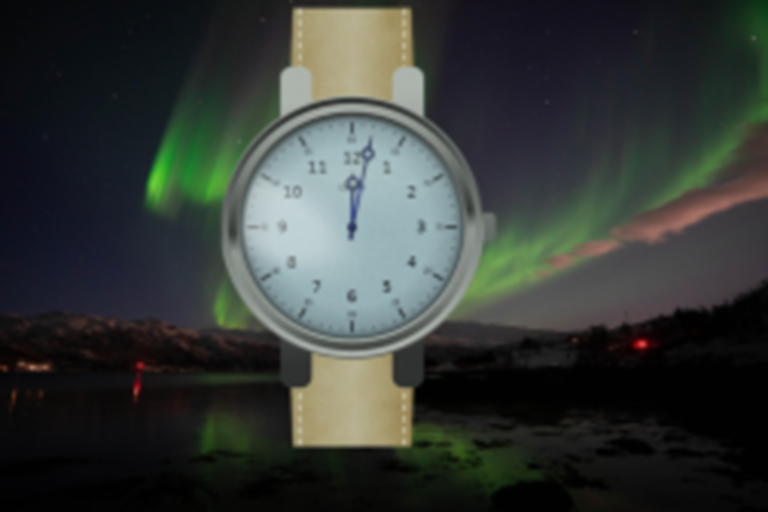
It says 12:02
